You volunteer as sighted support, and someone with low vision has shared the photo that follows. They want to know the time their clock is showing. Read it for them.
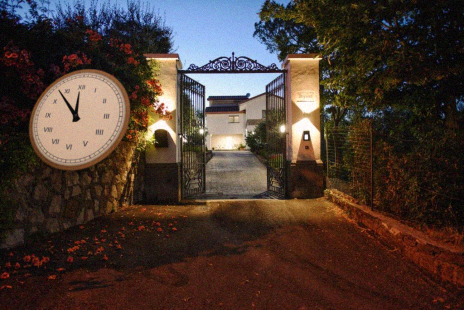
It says 11:53
